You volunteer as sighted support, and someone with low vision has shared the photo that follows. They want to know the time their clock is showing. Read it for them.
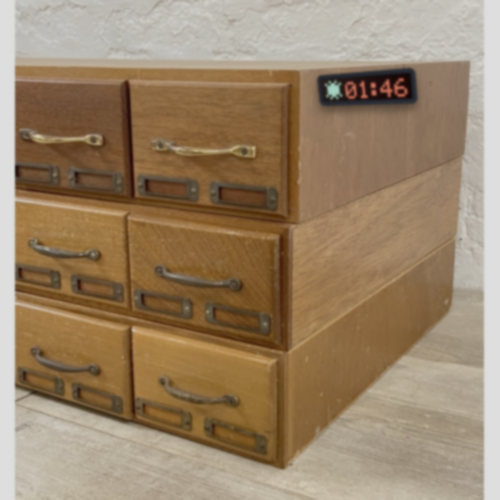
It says 1:46
